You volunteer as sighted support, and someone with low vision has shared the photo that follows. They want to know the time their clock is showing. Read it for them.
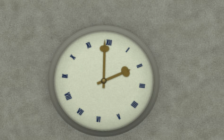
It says 1:59
